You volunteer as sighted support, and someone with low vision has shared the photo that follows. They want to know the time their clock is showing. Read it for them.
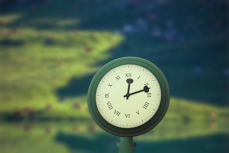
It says 12:12
